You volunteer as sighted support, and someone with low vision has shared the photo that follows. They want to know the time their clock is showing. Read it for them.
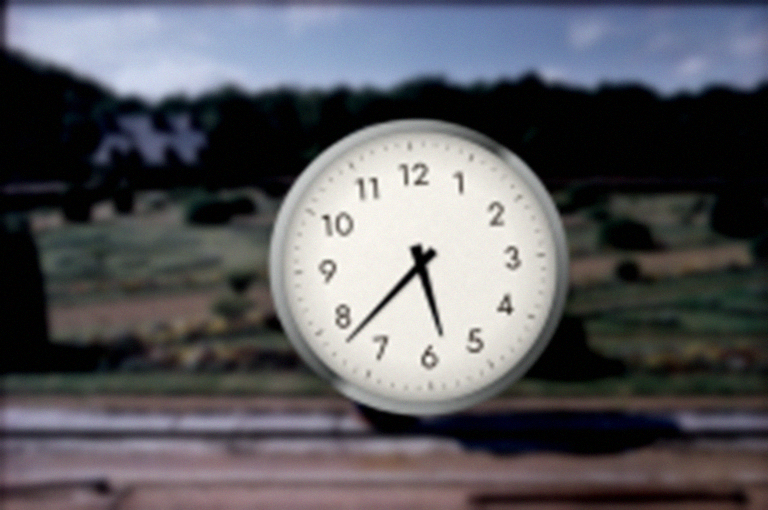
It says 5:38
